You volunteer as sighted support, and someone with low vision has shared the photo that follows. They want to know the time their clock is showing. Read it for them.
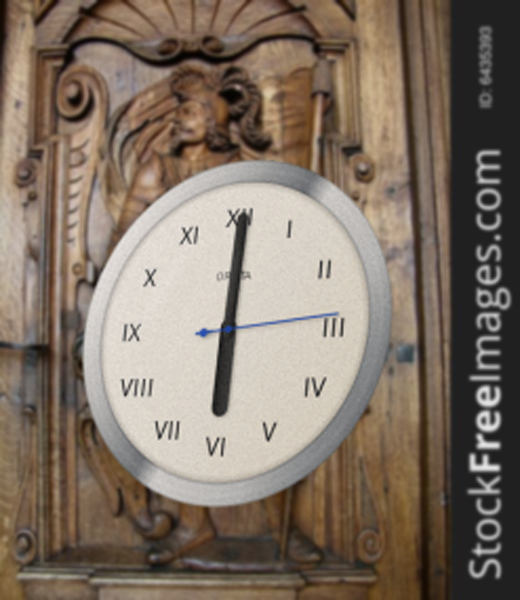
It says 6:00:14
